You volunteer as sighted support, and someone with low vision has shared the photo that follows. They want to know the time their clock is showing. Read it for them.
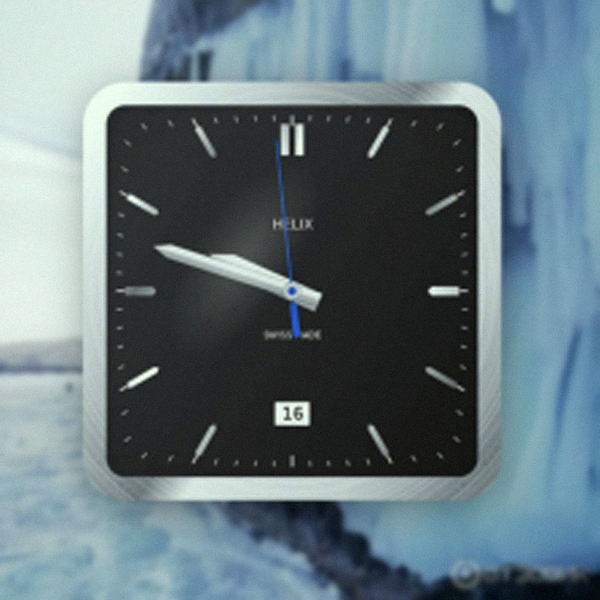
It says 9:47:59
